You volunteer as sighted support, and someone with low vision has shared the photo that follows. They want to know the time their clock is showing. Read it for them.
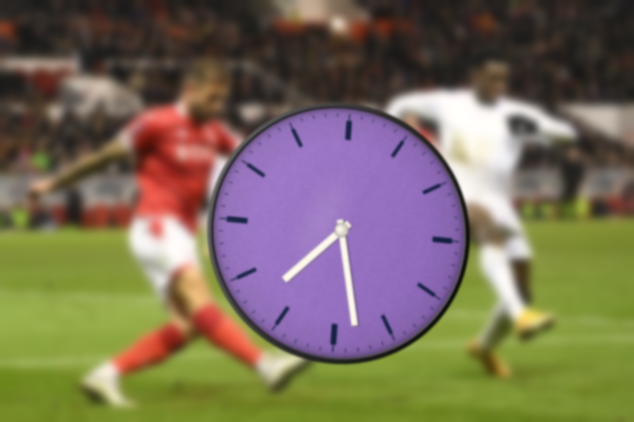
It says 7:28
